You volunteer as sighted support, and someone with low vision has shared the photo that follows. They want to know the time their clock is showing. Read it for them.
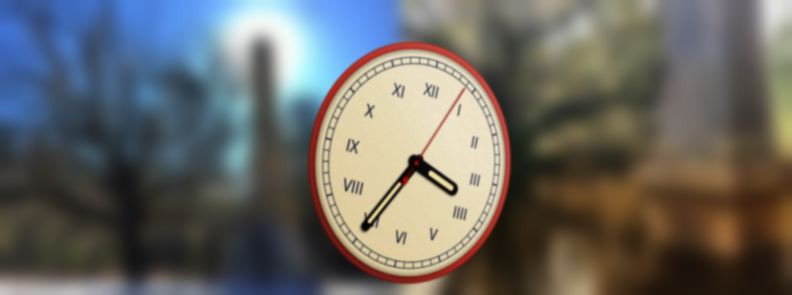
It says 3:35:04
